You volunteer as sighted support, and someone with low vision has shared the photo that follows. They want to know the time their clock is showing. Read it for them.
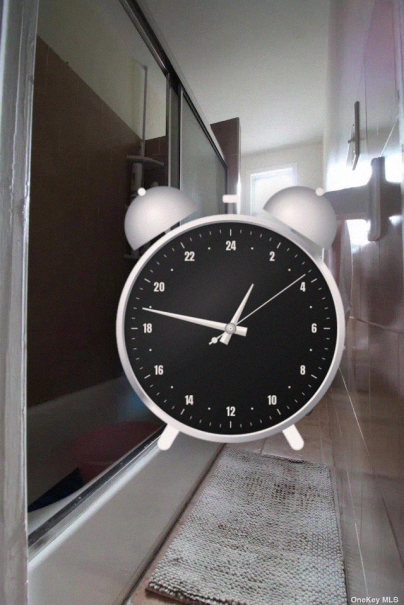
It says 1:47:09
